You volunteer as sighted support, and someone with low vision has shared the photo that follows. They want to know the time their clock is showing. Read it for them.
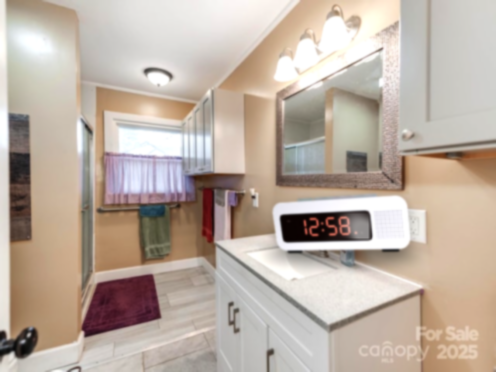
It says 12:58
